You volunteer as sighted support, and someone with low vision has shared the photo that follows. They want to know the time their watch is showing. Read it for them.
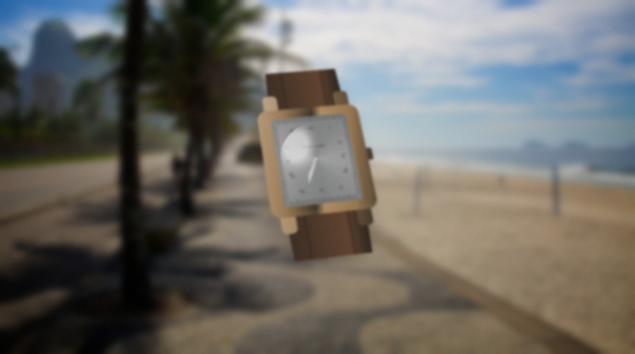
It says 6:34
